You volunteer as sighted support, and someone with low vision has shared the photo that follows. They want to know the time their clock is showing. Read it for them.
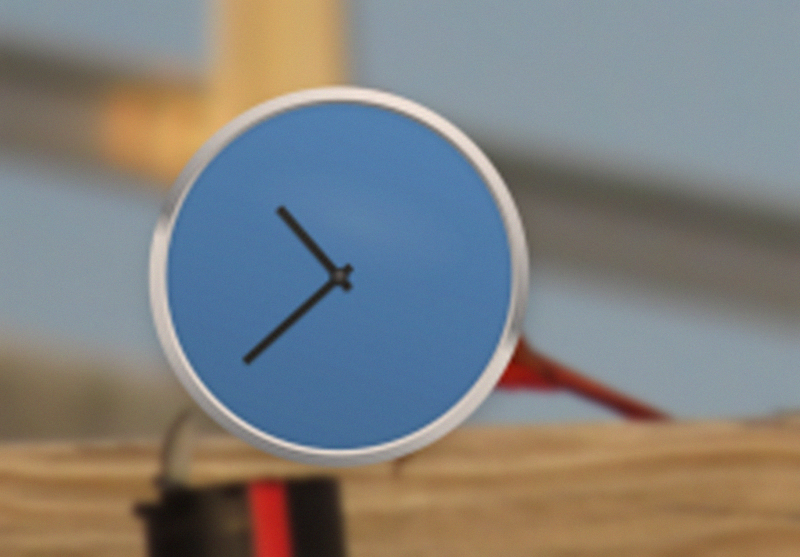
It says 10:38
